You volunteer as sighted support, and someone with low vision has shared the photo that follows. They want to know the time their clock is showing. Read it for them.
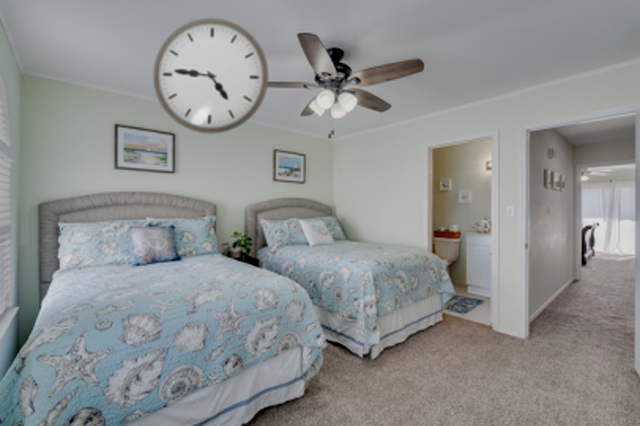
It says 4:46
